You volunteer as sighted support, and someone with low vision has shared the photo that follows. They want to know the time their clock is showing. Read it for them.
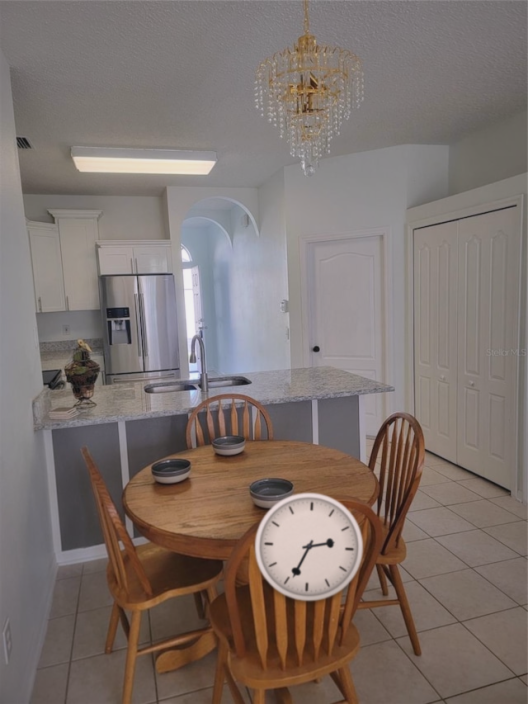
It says 2:34
